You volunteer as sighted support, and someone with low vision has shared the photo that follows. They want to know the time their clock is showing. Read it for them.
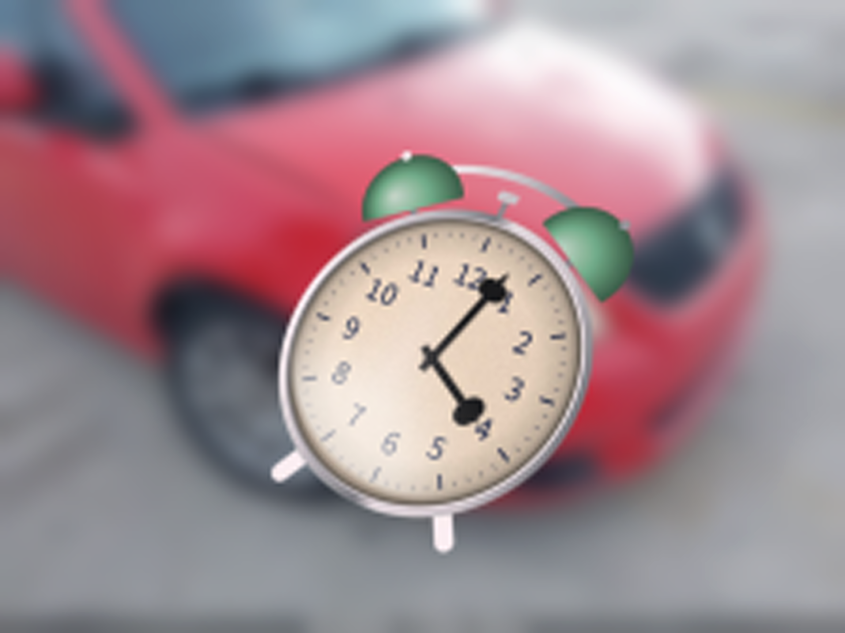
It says 4:03
